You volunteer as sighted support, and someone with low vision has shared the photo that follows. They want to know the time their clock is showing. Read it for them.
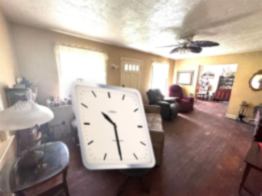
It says 10:30
